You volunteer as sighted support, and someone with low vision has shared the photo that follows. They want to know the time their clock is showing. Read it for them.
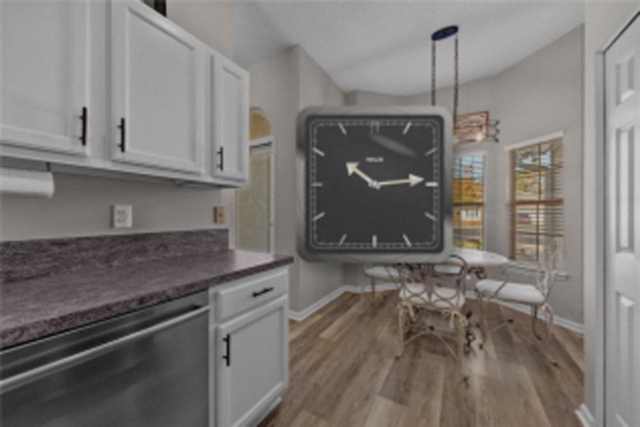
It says 10:14
